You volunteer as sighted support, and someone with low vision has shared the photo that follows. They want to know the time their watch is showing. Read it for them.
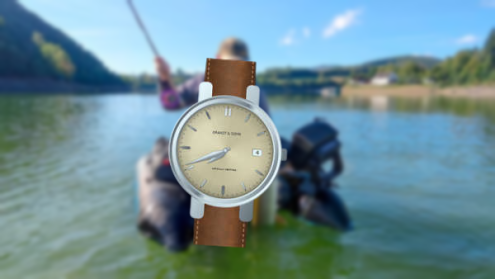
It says 7:41
